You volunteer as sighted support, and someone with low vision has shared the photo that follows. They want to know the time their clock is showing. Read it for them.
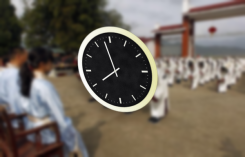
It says 7:58
